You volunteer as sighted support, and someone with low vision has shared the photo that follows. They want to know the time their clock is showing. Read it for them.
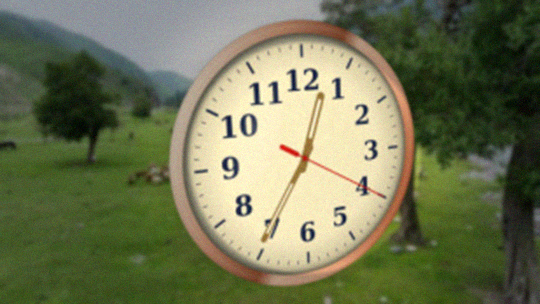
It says 12:35:20
